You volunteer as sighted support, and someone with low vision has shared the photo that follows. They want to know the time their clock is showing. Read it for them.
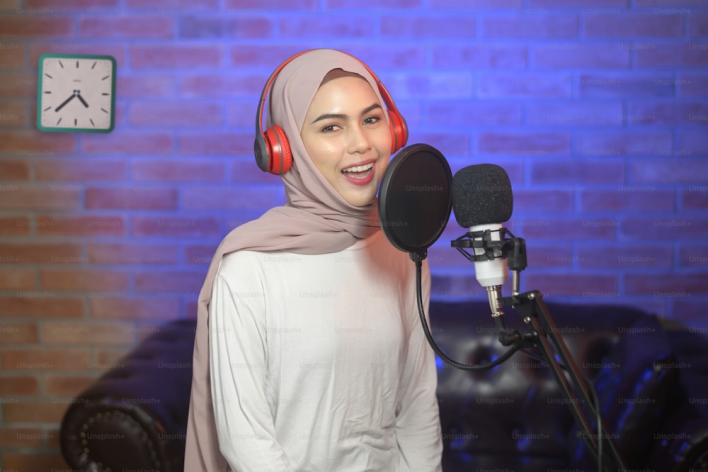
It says 4:38
